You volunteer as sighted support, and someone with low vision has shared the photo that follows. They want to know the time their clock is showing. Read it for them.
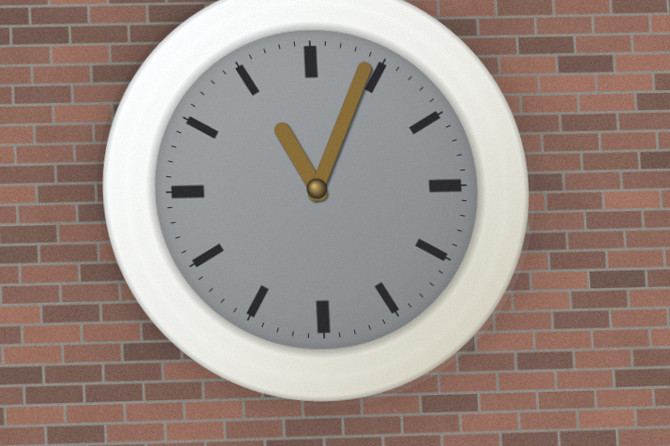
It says 11:04
